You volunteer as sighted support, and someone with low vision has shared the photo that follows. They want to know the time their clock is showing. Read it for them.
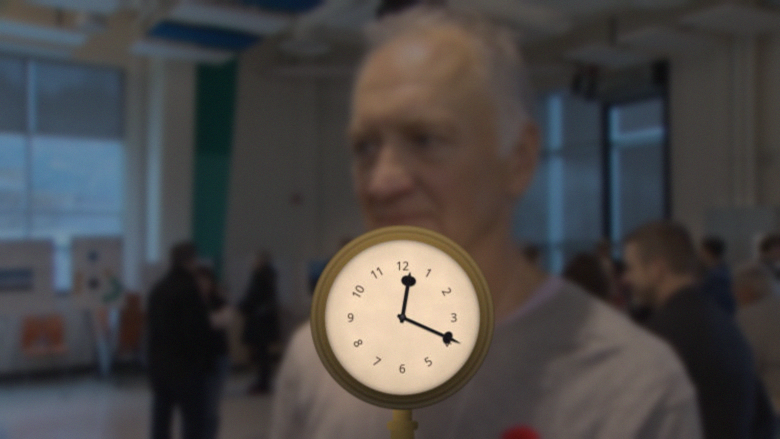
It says 12:19
